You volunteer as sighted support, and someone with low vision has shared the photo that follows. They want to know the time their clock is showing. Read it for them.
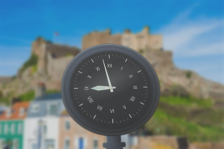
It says 8:58
